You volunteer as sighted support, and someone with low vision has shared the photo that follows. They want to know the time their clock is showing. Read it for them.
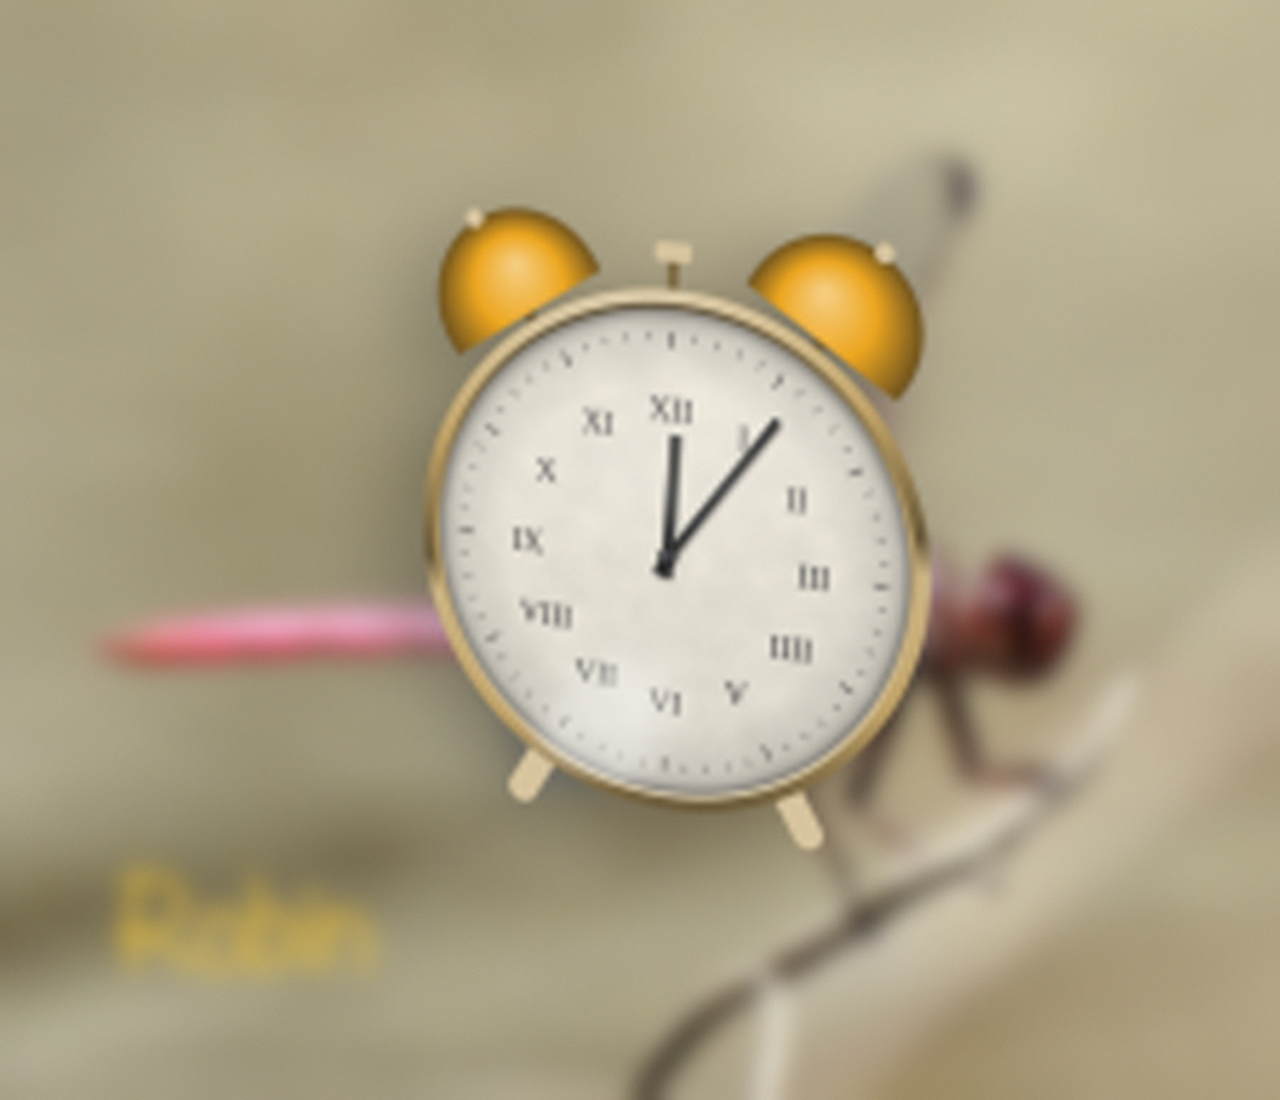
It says 12:06
